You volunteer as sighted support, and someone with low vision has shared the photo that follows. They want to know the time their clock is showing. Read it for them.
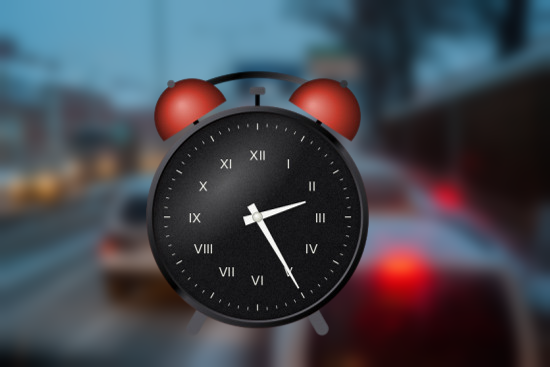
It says 2:25
